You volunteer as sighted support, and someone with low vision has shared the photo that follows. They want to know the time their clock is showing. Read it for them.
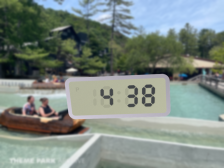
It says 4:38
